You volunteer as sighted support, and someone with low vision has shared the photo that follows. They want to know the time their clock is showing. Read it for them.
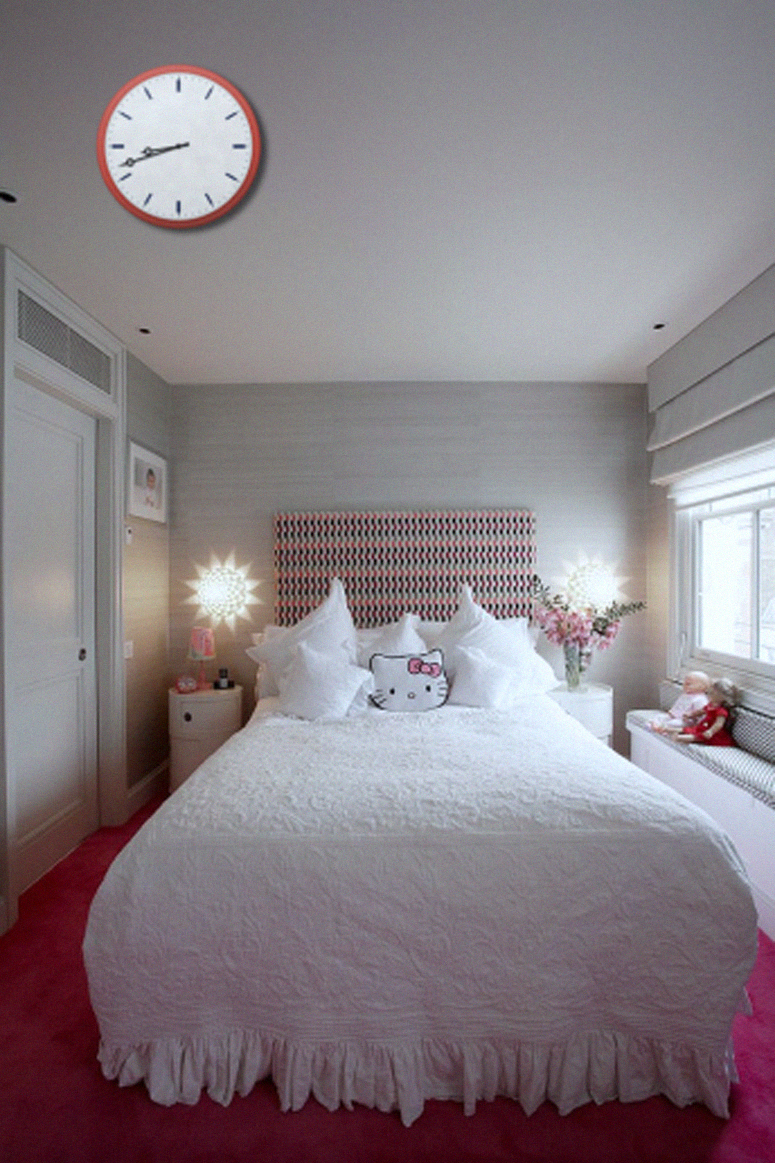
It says 8:42
